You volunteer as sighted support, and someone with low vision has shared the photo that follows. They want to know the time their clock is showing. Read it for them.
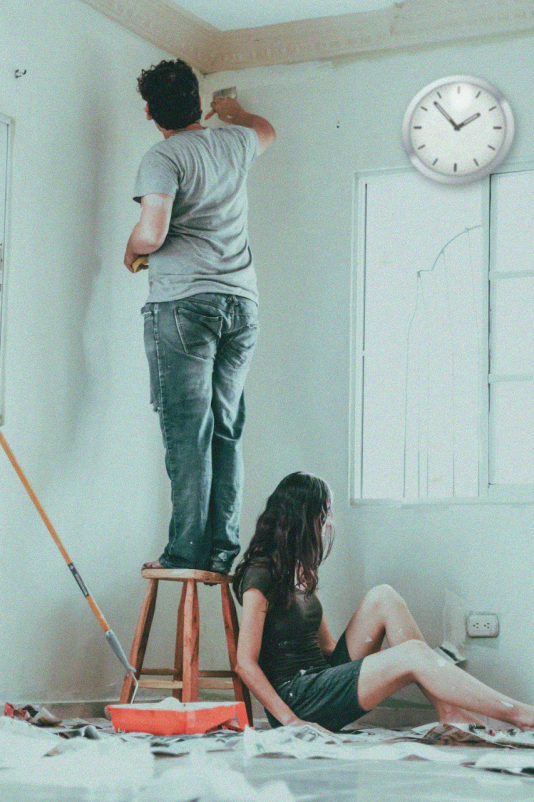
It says 1:53
